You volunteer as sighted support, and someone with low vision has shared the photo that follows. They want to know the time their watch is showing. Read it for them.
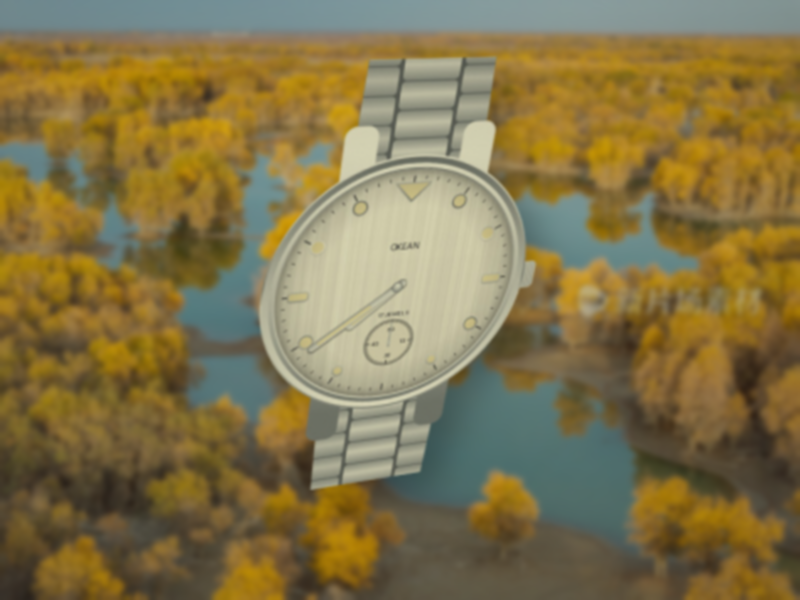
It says 7:39
